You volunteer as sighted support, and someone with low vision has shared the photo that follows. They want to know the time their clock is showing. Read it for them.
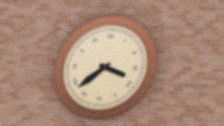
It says 3:38
